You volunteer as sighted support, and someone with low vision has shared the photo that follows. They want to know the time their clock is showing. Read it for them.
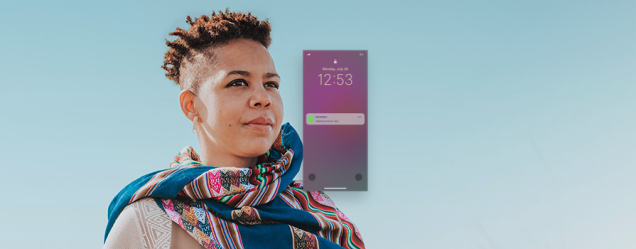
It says 12:53
